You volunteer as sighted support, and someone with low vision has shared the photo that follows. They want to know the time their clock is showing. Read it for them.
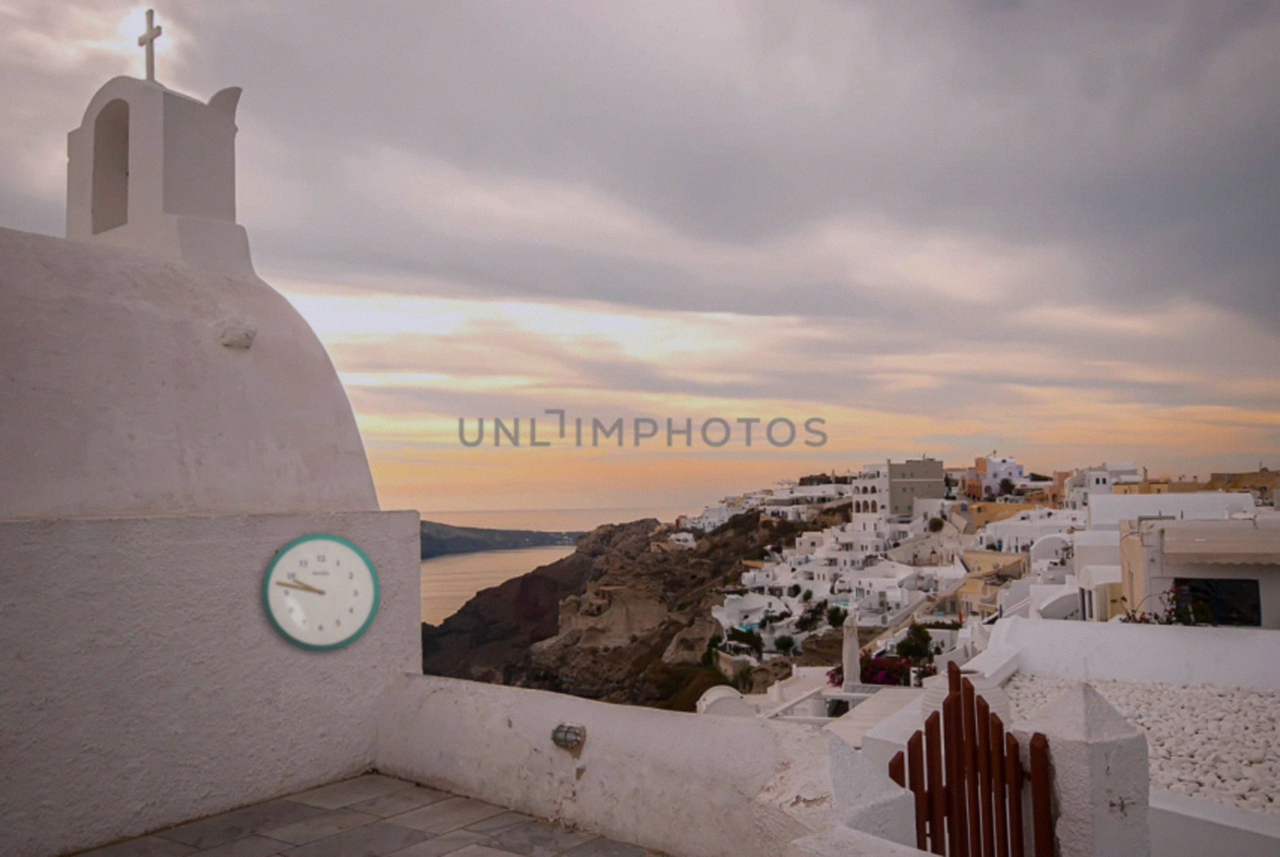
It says 9:47
